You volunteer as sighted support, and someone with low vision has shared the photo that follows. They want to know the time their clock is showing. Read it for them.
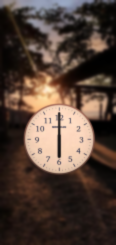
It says 6:00
